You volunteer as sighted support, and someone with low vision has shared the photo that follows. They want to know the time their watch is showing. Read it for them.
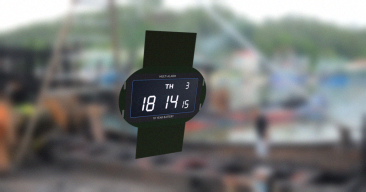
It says 18:14:15
